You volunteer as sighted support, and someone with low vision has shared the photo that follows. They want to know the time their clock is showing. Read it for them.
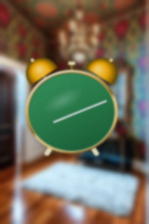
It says 8:11
